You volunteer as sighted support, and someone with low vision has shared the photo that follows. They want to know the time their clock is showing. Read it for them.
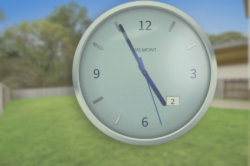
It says 4:55:27
